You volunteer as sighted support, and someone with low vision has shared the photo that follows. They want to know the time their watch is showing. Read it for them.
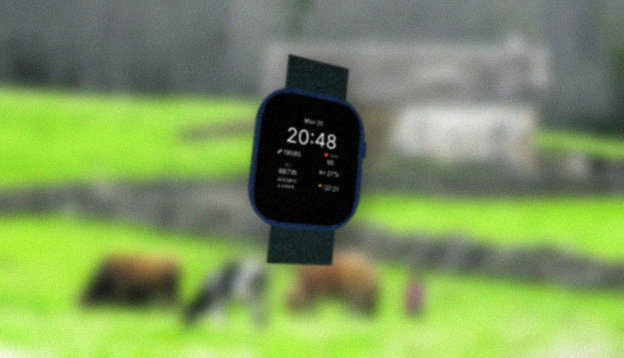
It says 20:48
